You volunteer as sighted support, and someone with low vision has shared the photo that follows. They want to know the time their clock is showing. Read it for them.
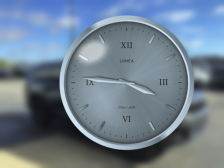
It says 3:46
